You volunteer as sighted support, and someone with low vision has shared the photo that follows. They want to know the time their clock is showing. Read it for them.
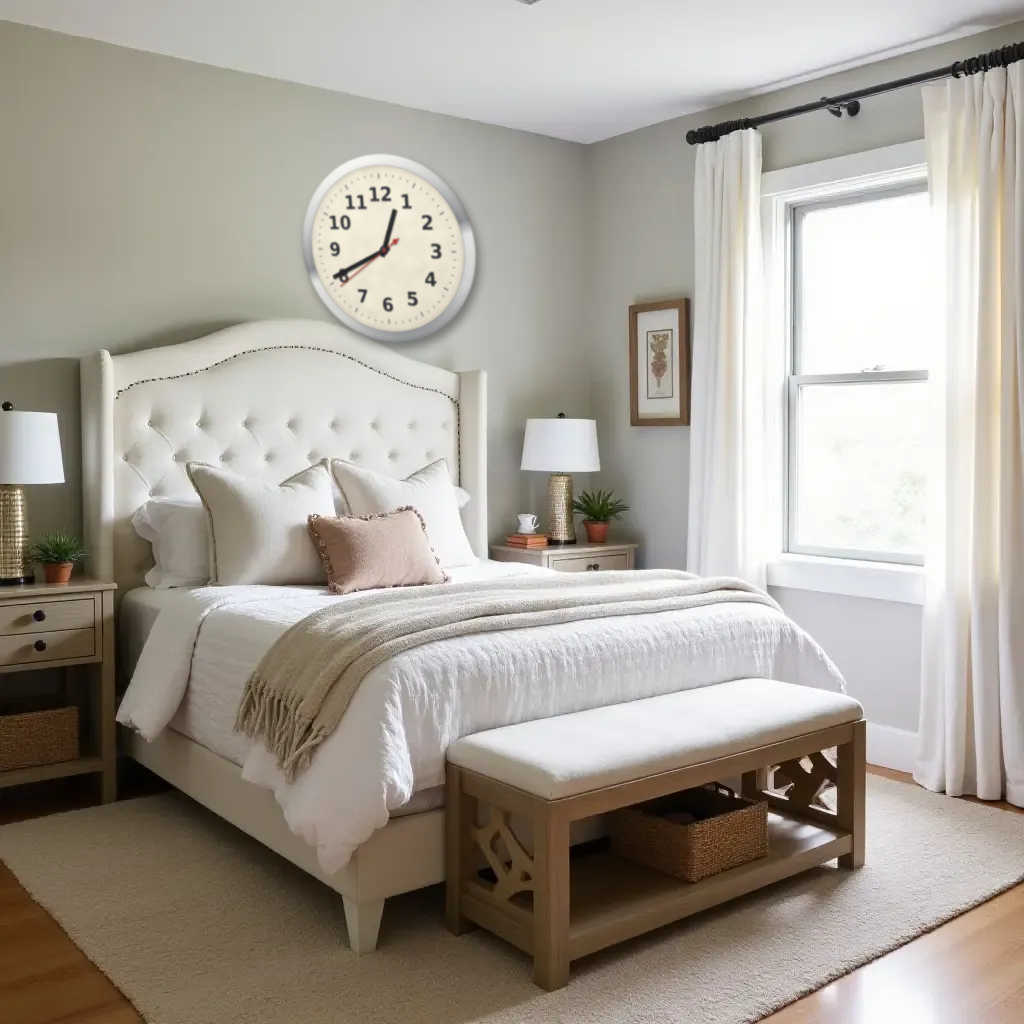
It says 12:40:39
